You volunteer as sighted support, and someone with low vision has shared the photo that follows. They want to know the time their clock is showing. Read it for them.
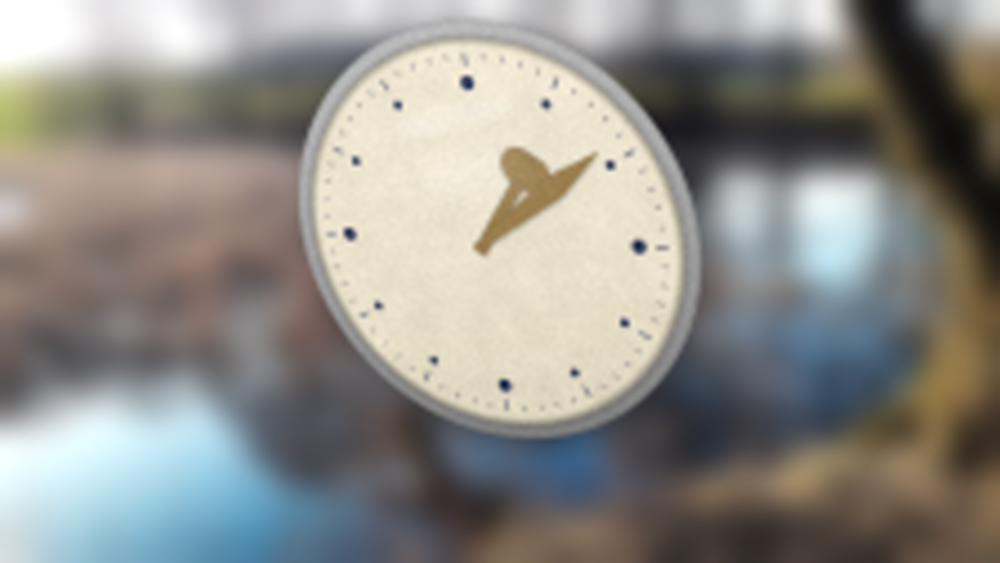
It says 1:09
